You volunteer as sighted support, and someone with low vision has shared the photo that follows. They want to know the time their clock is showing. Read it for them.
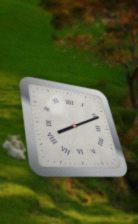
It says 8:11
